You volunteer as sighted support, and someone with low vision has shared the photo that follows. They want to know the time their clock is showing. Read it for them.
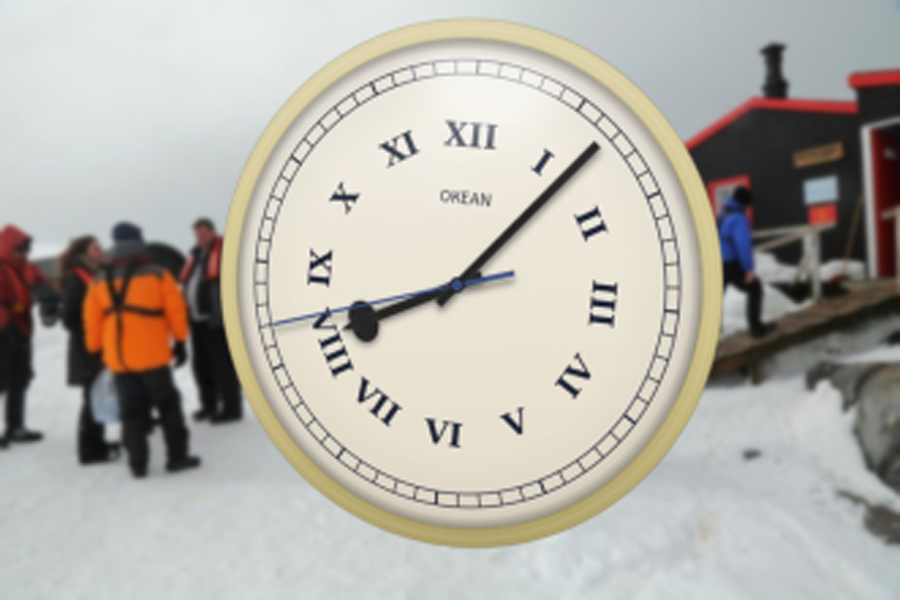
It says 8:06:42
